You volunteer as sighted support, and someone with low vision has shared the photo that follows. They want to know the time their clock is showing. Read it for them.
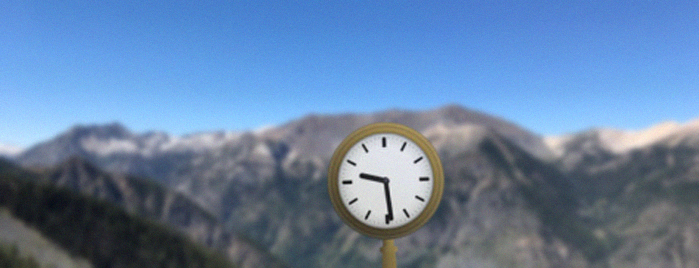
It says 9:29
